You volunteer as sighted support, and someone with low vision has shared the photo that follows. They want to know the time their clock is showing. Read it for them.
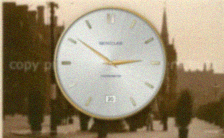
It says 2:51
